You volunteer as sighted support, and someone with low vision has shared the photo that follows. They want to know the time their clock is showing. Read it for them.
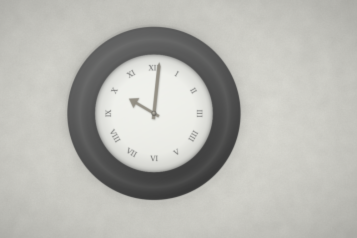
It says 10:01
